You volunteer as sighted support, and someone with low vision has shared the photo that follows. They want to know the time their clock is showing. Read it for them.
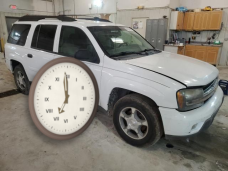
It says 6:59
